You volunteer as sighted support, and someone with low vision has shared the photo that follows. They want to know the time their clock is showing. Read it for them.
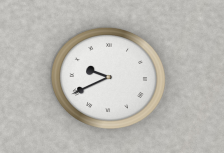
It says 9:40
